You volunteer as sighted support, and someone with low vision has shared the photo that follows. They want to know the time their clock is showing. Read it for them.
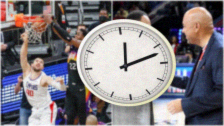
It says 12:12
